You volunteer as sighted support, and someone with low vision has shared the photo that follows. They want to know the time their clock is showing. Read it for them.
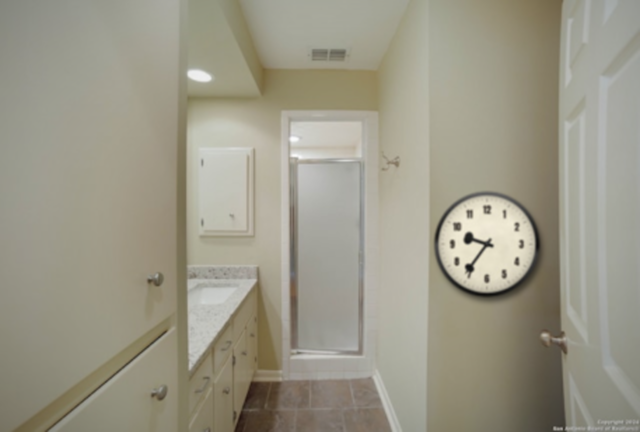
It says 9:36
